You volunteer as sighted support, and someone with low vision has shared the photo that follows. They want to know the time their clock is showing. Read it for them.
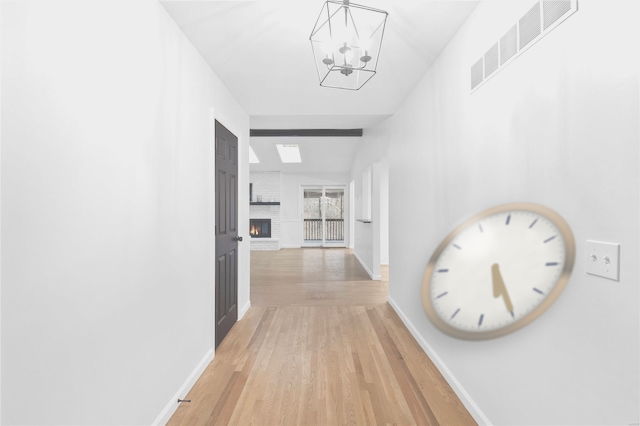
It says 5:25
